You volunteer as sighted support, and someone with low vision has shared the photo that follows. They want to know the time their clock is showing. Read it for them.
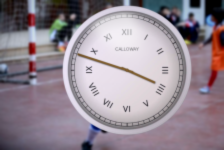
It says 3:48
